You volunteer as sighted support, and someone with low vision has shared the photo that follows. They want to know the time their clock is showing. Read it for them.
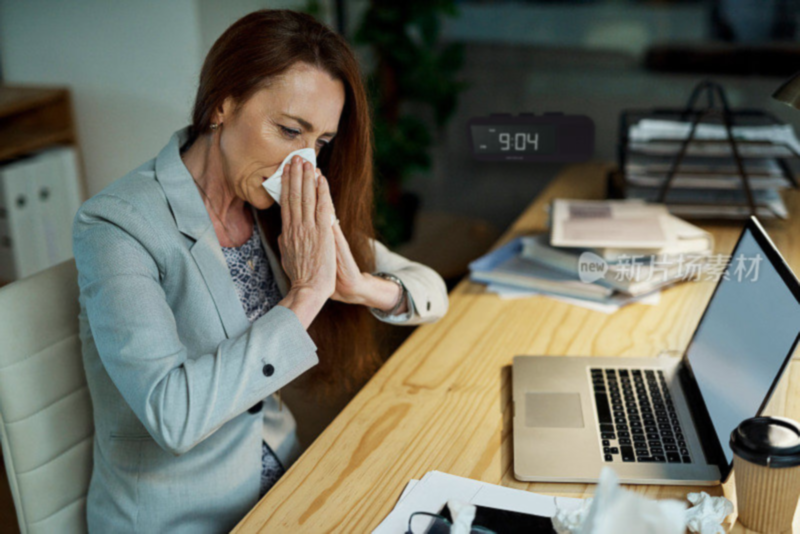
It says 9:04
